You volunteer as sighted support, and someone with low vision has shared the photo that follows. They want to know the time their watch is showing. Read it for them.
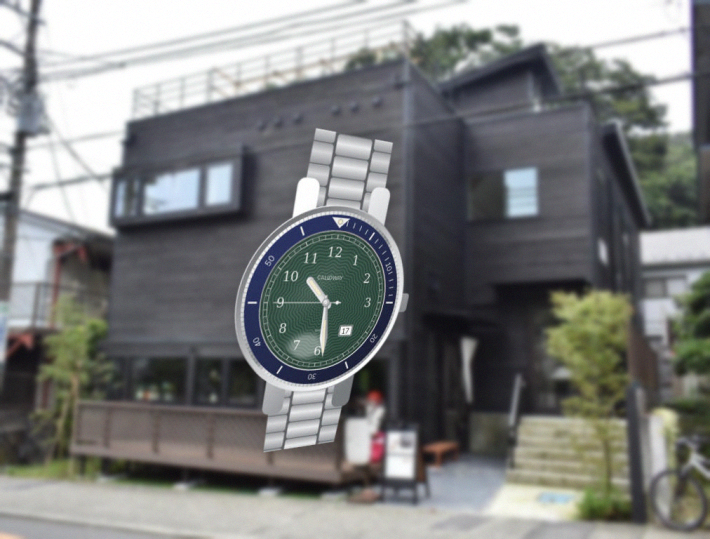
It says 10:28:45
